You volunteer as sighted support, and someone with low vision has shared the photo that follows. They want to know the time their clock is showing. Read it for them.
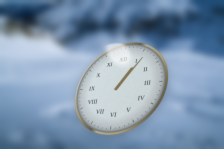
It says 1:06
